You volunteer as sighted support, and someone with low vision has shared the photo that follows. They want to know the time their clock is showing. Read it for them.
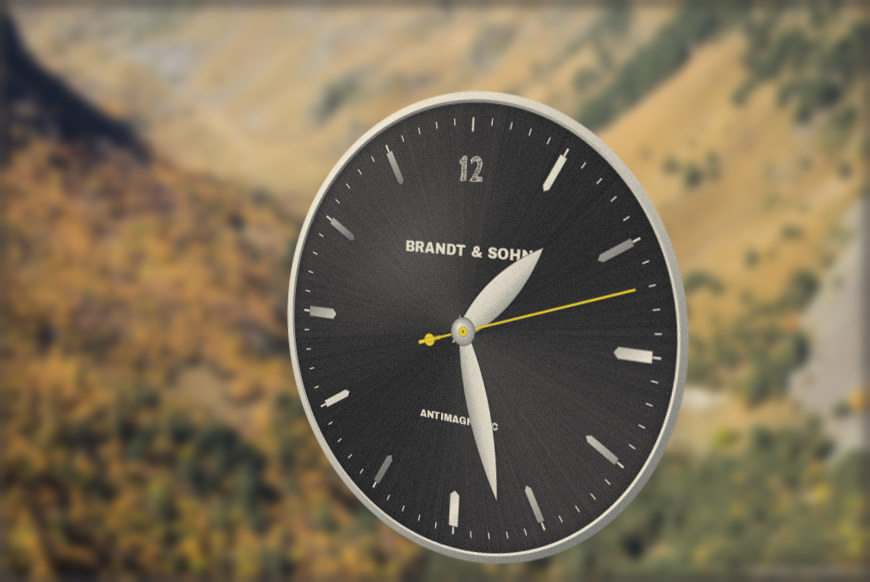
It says 1:27:12
